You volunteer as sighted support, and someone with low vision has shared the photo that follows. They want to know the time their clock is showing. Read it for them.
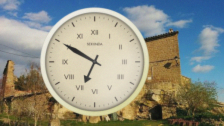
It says 6:50
